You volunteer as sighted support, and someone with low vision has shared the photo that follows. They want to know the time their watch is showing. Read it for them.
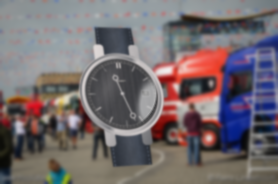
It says 11:27
